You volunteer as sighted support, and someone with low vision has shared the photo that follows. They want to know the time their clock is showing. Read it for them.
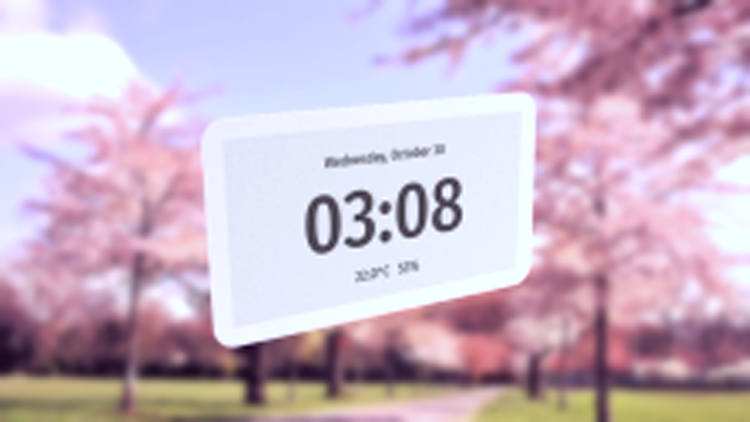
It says 3:08
